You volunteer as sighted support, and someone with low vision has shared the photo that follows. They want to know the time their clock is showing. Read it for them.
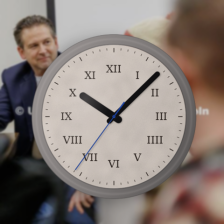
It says 10:07:36
